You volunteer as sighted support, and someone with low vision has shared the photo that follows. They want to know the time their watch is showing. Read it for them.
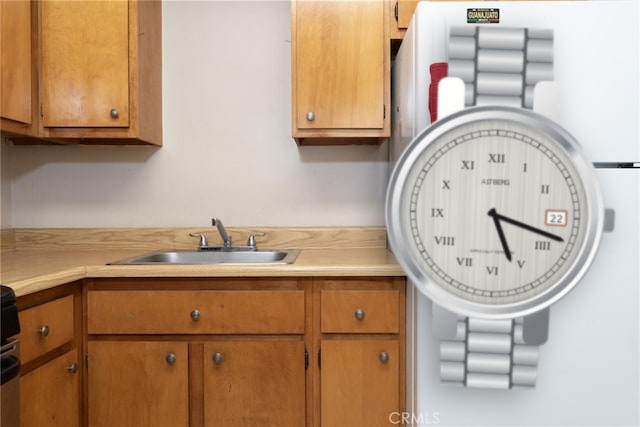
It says 5:18
